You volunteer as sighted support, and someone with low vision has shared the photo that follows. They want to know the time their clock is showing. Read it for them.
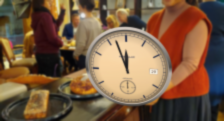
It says 11:57
